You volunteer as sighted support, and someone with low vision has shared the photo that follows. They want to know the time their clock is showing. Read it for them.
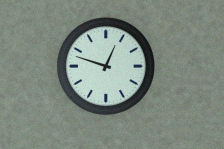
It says 12:48
